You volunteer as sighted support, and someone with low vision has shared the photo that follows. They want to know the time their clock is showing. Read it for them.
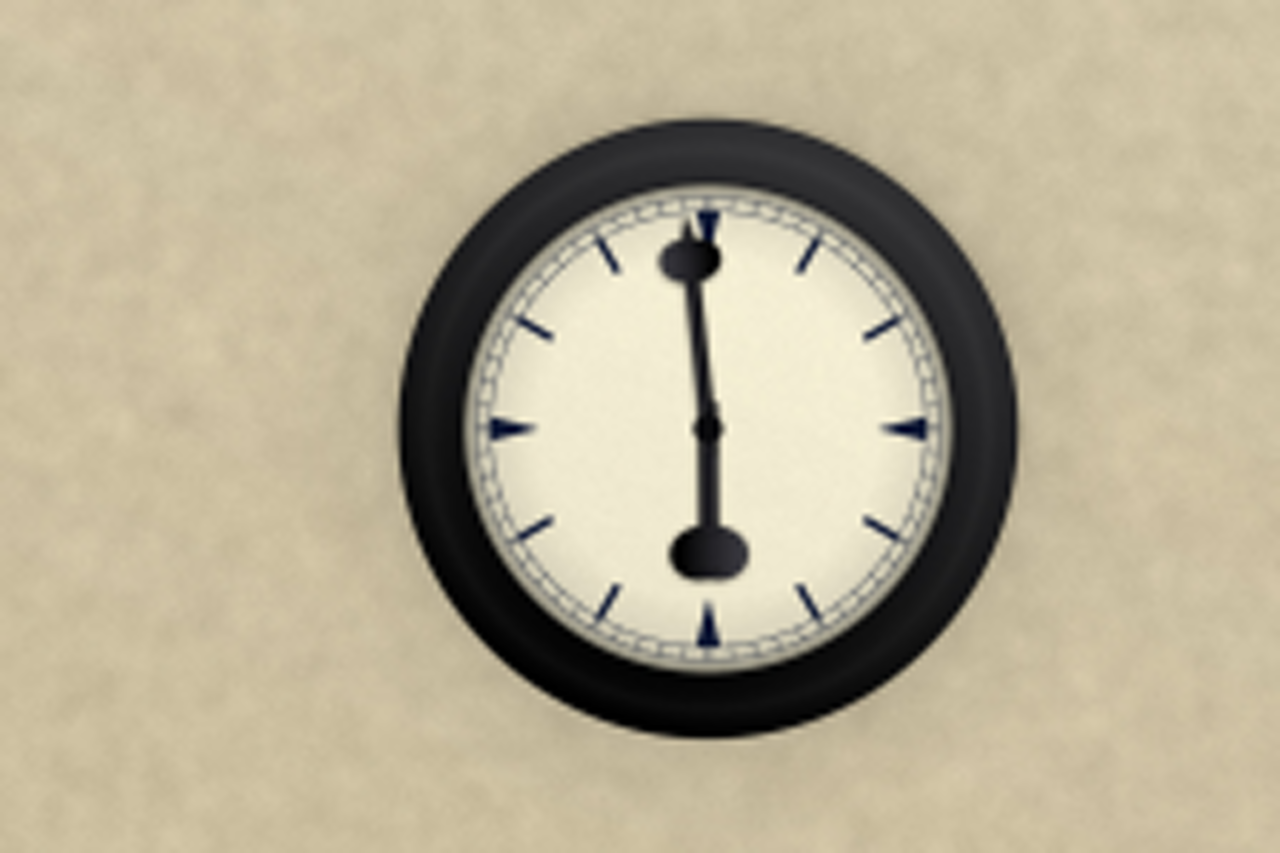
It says 5:59
